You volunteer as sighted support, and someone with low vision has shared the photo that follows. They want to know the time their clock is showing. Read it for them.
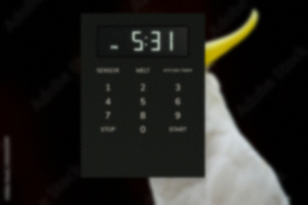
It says 5:31
